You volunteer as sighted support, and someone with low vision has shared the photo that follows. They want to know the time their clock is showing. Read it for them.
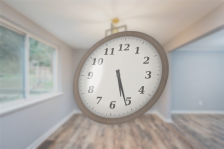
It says 5:26
